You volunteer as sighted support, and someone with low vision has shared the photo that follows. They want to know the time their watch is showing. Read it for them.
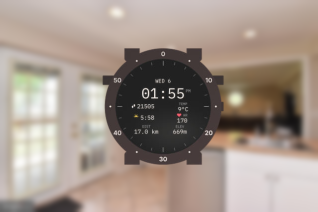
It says 1:55
